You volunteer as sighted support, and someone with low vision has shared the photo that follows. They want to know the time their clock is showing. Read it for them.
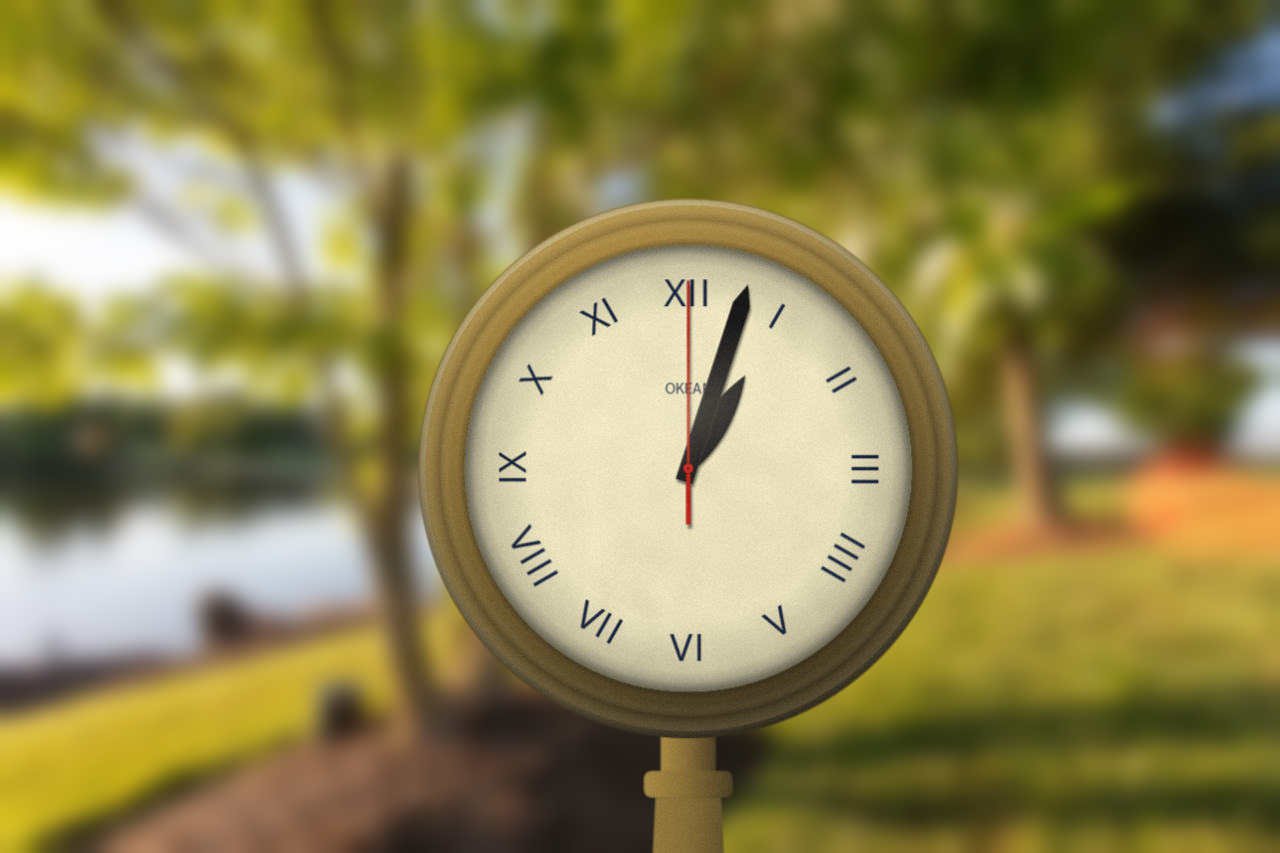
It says 1:03:00
